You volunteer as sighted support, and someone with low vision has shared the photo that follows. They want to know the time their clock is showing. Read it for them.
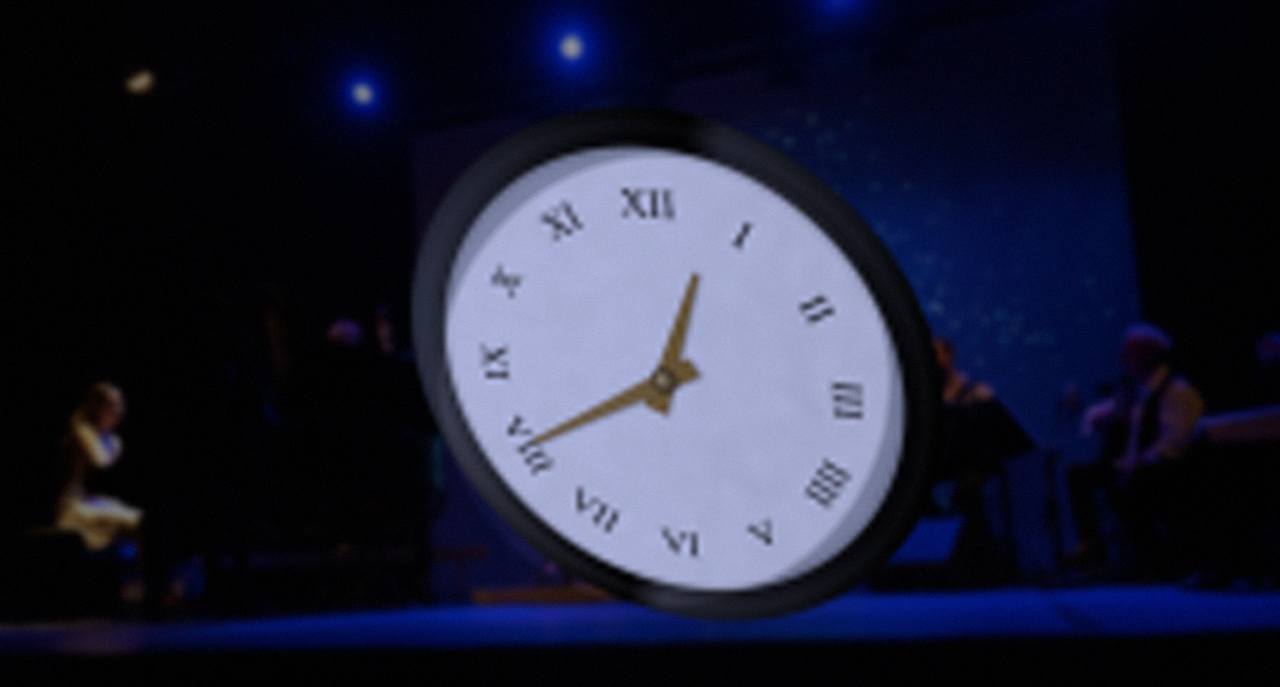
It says 12:40
